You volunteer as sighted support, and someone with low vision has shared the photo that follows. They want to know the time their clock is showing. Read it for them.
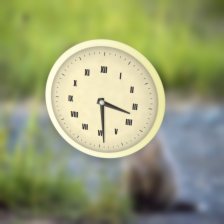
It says 3:29
